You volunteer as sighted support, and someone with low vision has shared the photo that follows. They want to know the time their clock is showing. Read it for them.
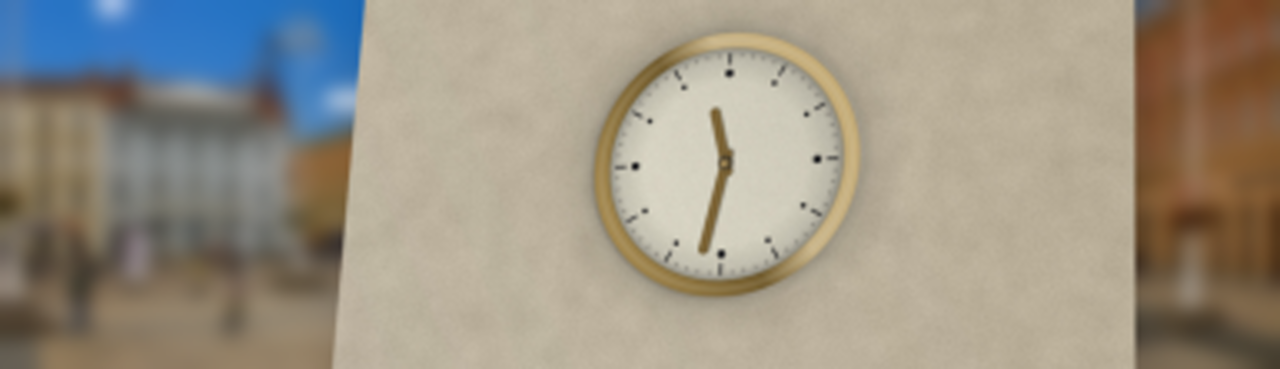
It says 11:32
